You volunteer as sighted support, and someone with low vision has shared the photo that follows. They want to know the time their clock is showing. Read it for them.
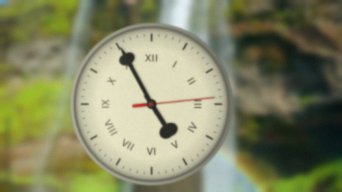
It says 4:55:14
